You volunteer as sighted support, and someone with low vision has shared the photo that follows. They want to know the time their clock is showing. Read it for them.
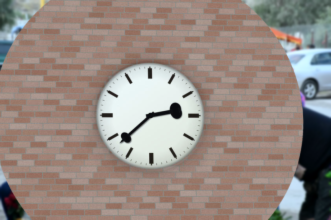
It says 2:38
